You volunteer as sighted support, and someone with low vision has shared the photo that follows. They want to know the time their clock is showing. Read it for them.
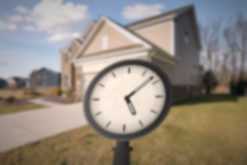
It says 5:08
